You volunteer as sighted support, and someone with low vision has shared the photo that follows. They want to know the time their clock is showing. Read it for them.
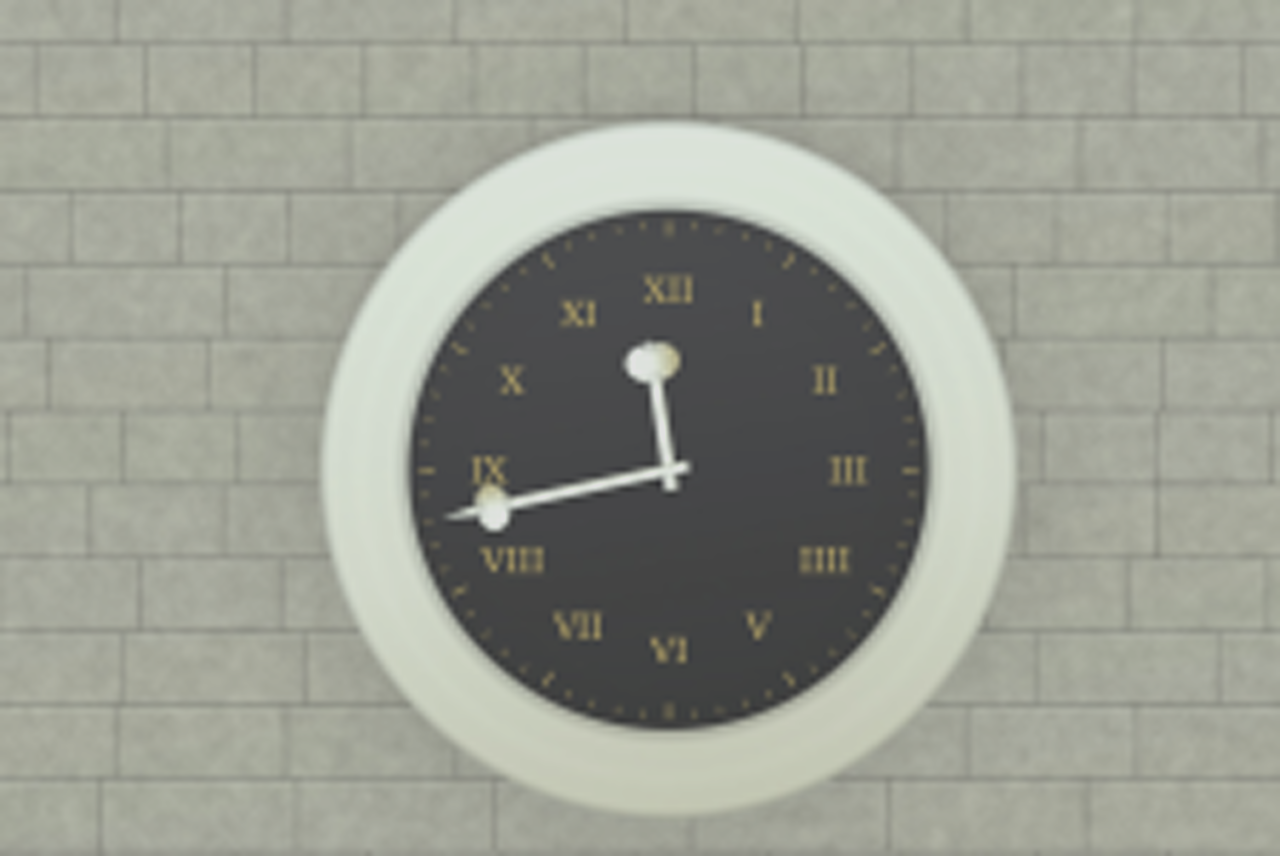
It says 11:43
